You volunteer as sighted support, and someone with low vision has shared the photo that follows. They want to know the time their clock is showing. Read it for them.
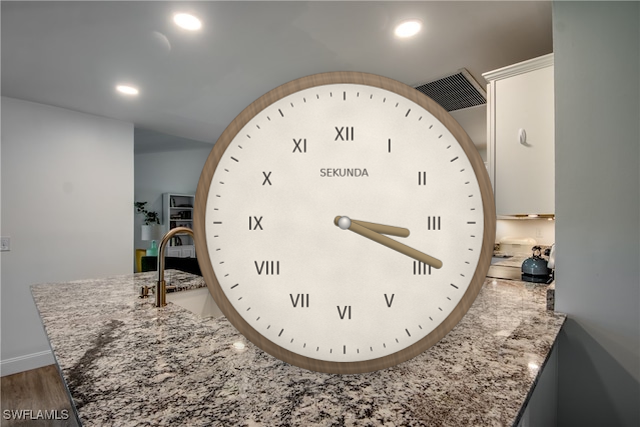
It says 3:19
